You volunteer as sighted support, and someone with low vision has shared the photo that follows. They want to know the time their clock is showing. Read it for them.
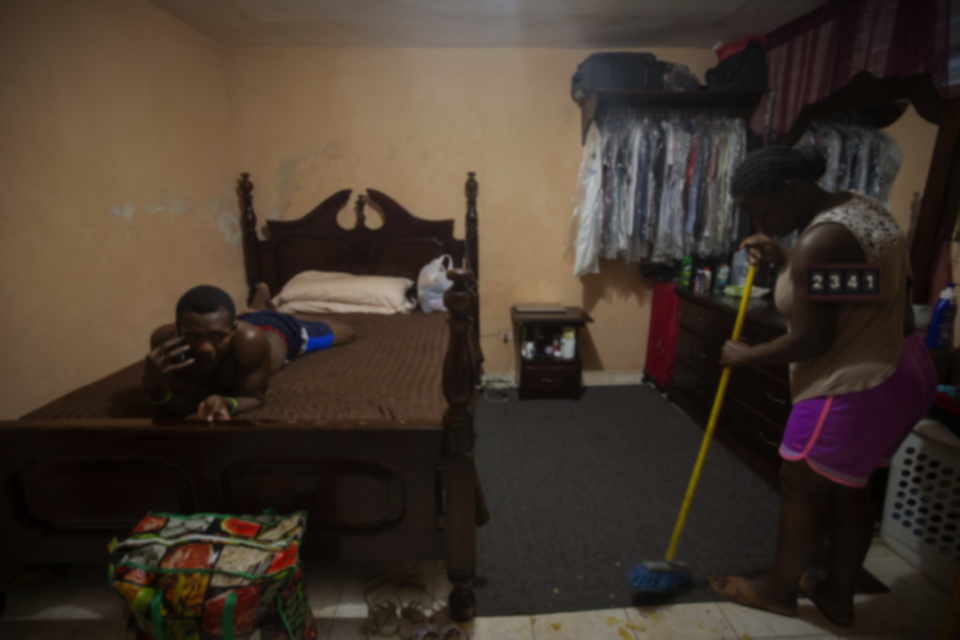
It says 23:41
